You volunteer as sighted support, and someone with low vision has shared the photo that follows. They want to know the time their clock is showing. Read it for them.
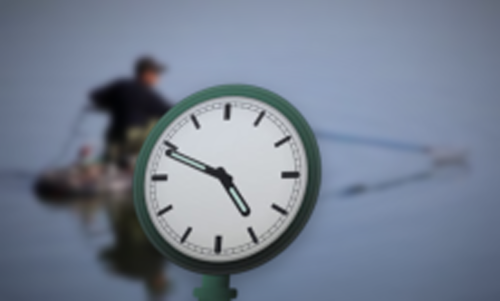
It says 4:49
